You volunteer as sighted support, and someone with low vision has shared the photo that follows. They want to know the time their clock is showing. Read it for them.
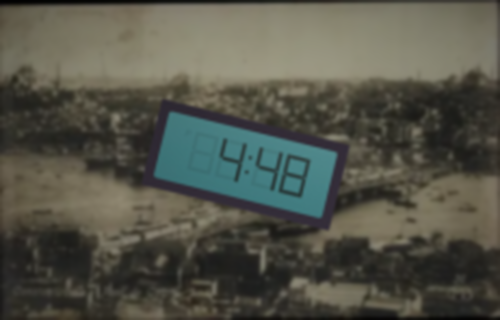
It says 4:48
